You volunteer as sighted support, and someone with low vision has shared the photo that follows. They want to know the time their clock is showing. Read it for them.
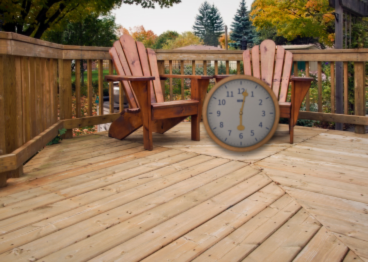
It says 6:02
